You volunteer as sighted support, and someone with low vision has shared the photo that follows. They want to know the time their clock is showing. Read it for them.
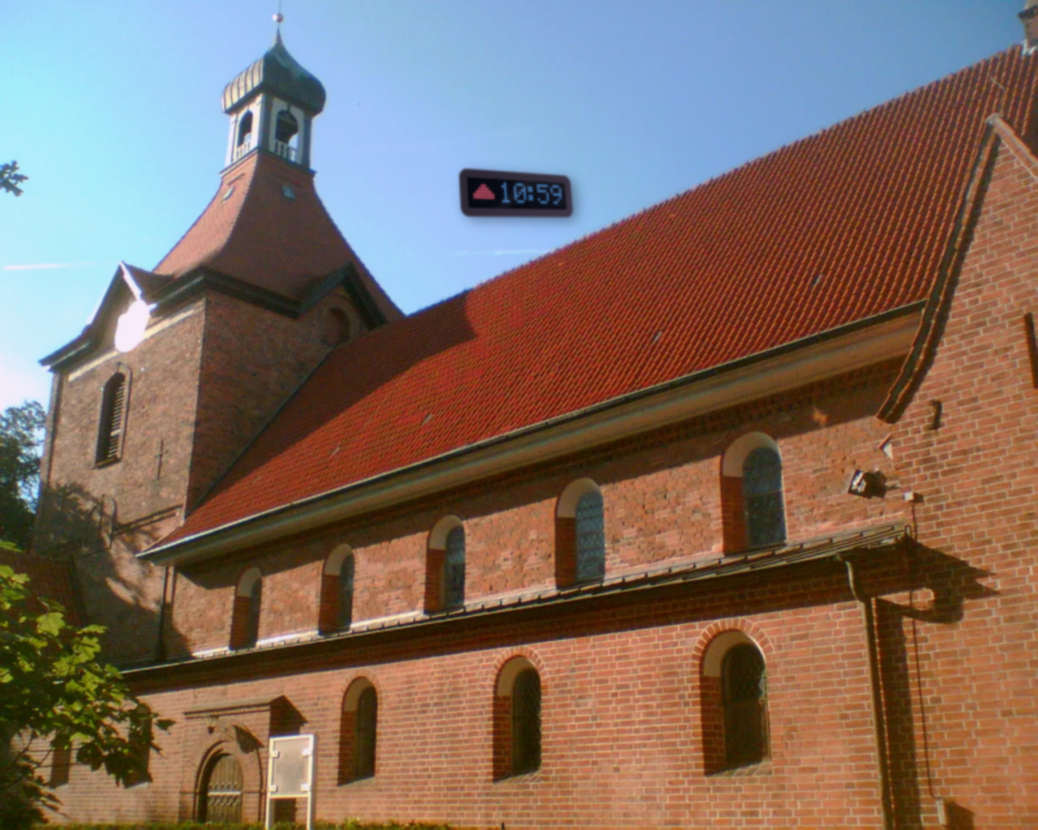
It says 10:59
